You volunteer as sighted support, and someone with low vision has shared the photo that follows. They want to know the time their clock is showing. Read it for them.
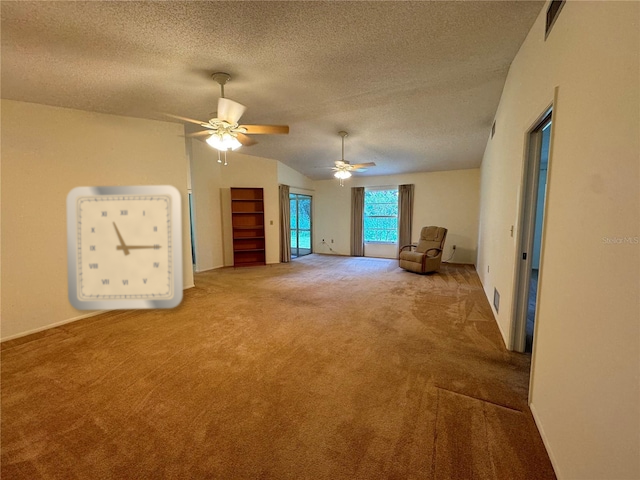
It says 11:15
